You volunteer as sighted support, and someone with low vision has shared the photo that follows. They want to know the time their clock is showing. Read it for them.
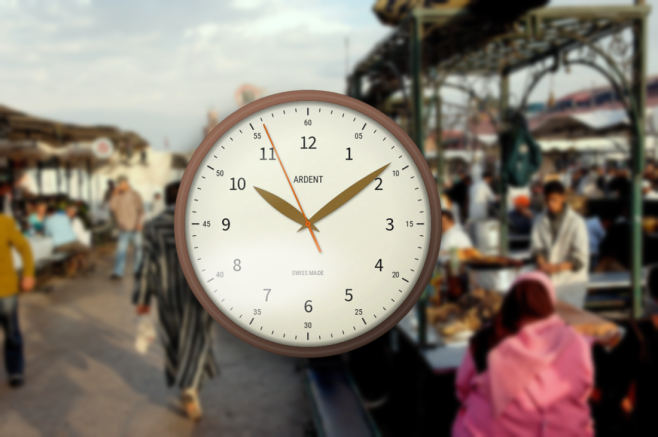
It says 10:08:56
